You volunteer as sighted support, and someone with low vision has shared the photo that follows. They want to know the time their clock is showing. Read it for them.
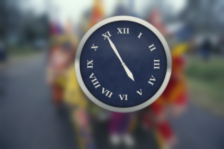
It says 4:55
